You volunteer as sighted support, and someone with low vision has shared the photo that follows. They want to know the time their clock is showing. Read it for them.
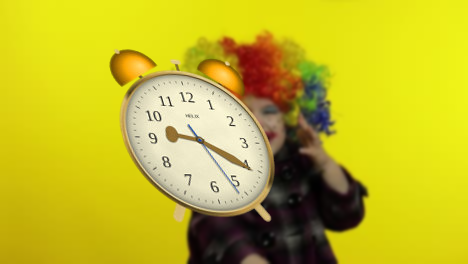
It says 9:20:26
